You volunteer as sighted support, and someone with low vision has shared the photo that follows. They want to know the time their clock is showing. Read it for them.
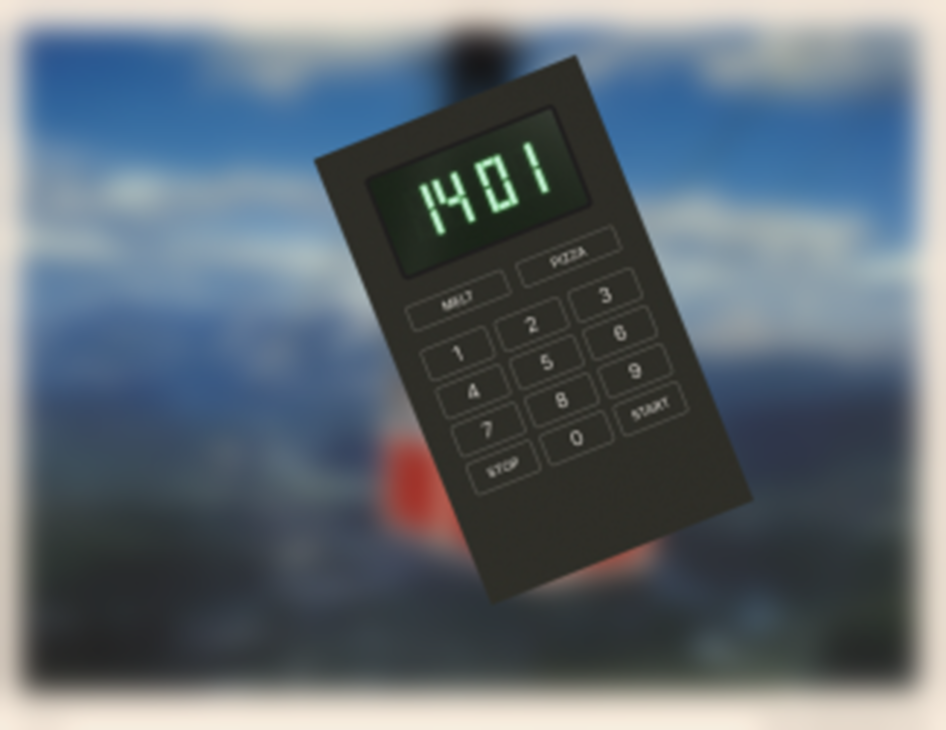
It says 14:01
